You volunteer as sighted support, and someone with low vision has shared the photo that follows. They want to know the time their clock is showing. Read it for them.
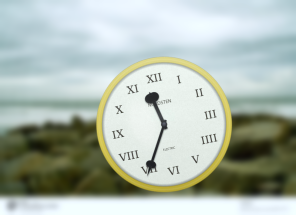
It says 11:35
